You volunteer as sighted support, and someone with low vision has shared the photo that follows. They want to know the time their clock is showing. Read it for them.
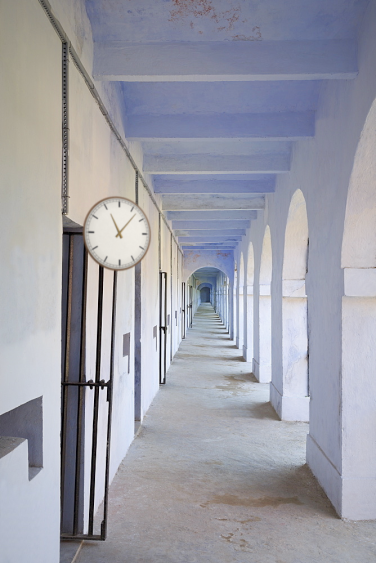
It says 11:07
